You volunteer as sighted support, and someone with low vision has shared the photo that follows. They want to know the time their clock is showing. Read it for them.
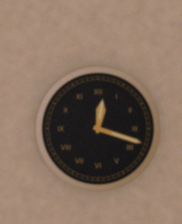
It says 12:18
